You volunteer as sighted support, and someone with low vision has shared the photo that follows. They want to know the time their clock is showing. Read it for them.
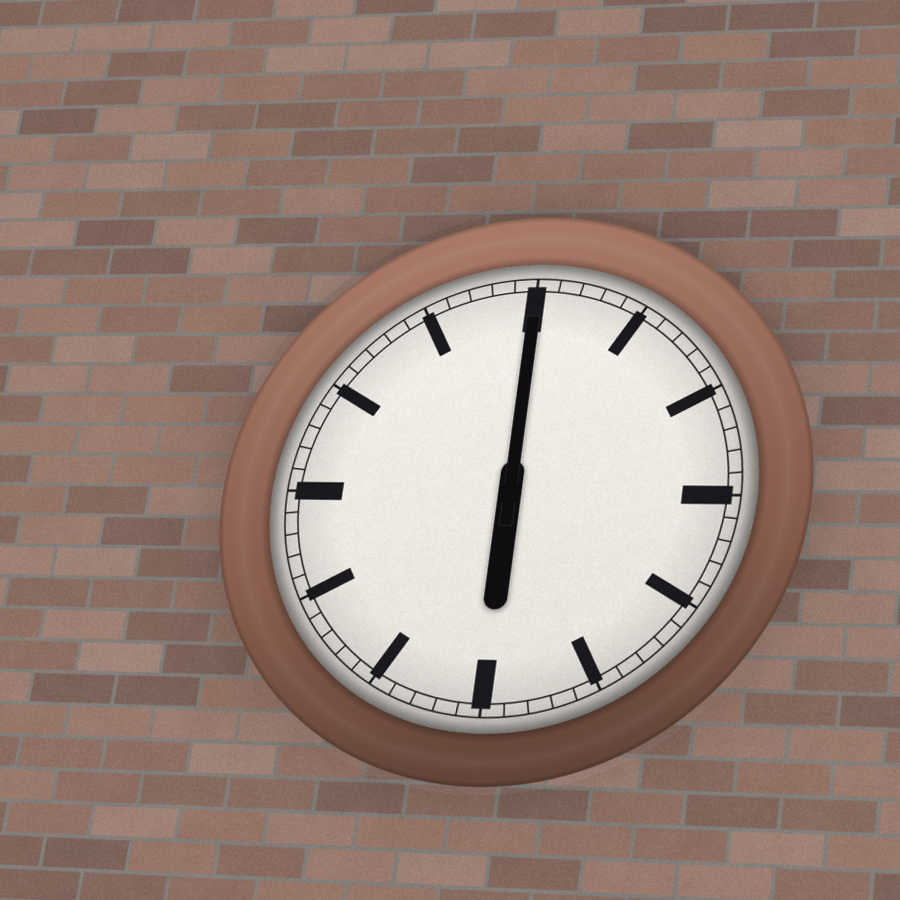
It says 6:00
